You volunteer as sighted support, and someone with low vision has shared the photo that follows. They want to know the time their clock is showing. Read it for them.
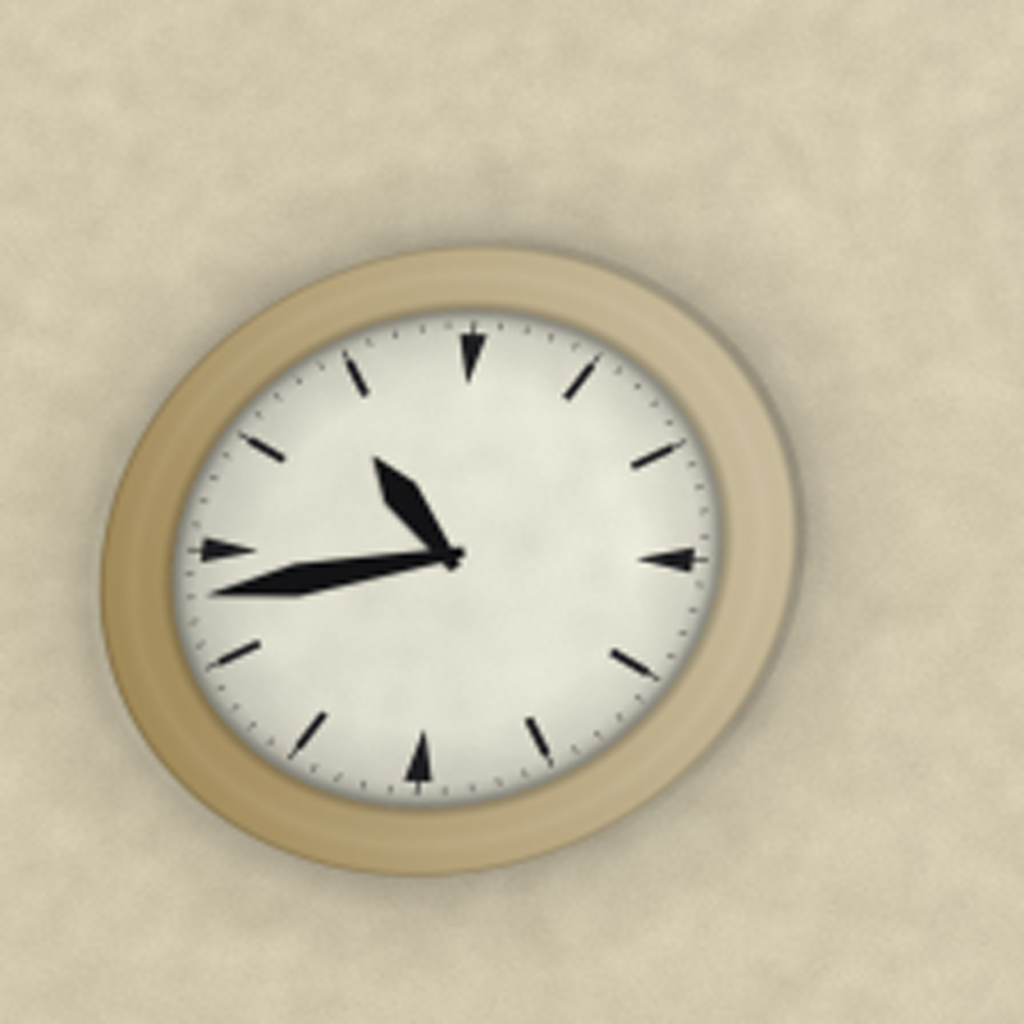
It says 10:43
